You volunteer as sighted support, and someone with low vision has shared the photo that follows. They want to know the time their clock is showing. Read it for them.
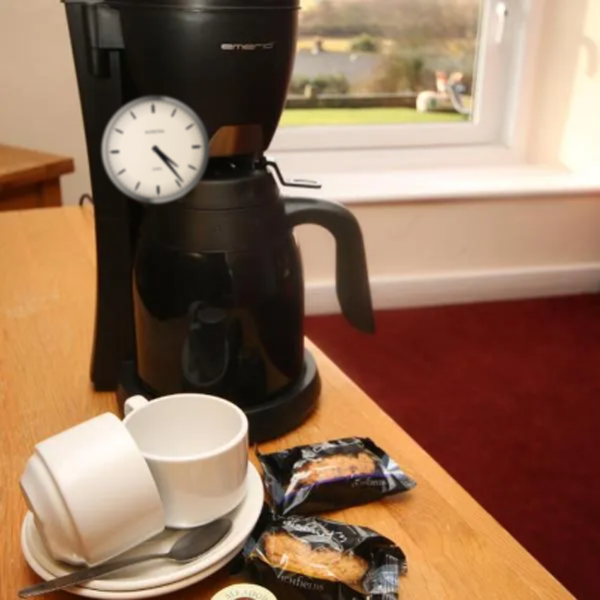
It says 4:24
